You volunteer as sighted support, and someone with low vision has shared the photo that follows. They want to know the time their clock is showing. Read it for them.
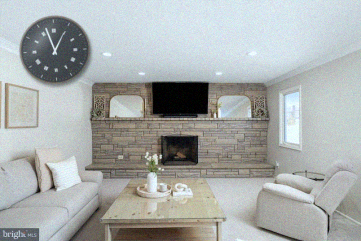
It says 12:57
